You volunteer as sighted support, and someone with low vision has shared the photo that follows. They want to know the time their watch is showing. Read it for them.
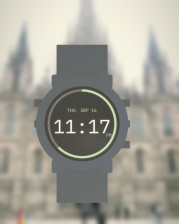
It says 11:17
